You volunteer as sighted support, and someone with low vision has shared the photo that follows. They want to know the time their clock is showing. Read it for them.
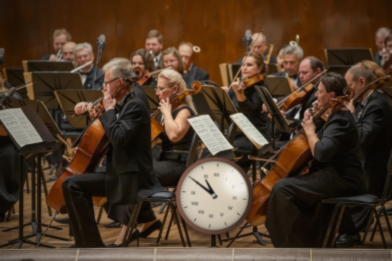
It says 10:50
